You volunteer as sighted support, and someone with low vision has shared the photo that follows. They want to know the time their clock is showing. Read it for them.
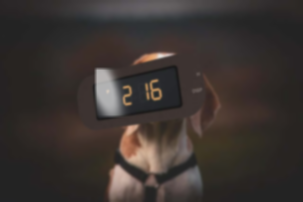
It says 2:16
